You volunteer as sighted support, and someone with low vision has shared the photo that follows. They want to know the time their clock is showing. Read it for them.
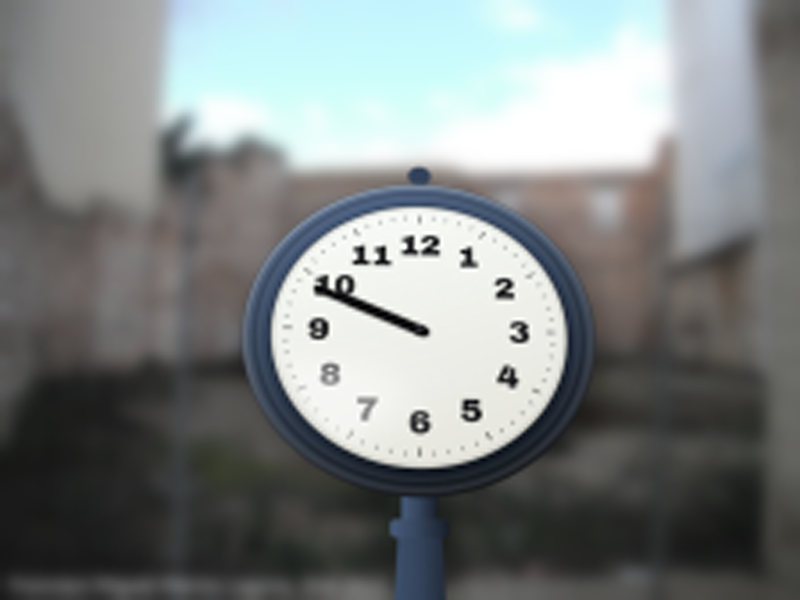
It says 9:49
